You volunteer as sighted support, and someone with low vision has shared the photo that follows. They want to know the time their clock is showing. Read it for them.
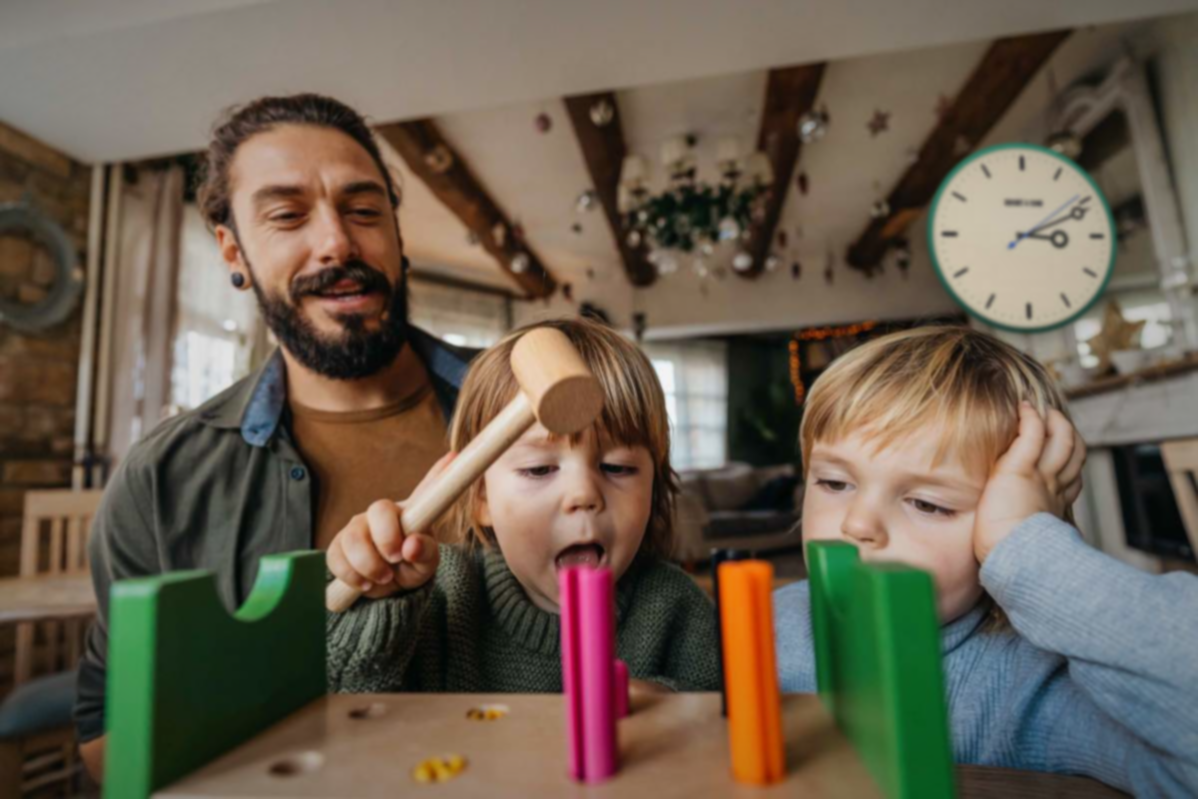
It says 3:11:09
